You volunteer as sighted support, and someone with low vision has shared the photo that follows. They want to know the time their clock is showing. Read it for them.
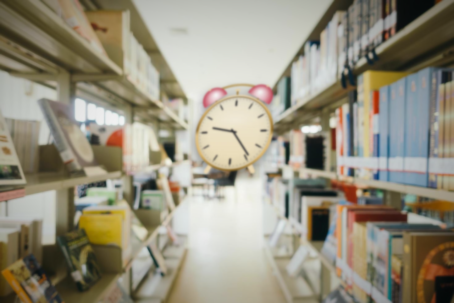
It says 9:24
